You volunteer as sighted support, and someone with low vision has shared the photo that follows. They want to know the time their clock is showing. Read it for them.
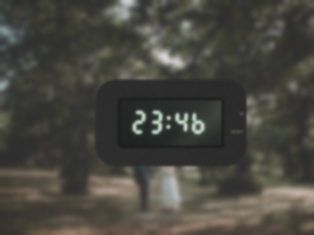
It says 23:46
